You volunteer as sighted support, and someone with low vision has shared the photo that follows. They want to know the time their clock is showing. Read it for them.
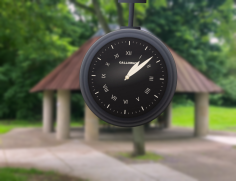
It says 1:08
